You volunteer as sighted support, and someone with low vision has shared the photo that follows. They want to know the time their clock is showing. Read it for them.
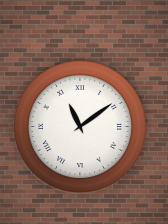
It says 11:09
